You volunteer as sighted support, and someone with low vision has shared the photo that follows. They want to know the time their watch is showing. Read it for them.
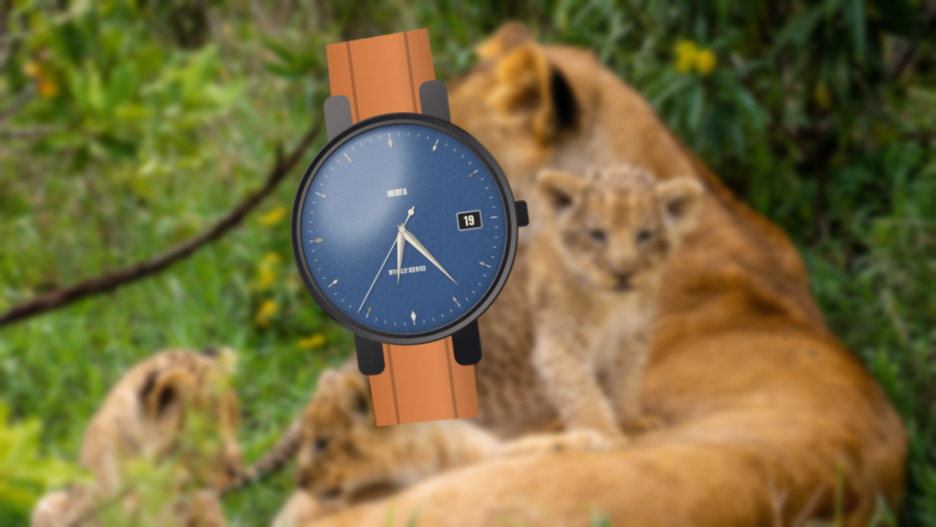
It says 6:23:36
